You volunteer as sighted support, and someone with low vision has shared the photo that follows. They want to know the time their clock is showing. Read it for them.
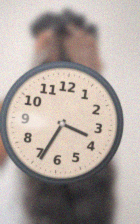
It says 3:34
